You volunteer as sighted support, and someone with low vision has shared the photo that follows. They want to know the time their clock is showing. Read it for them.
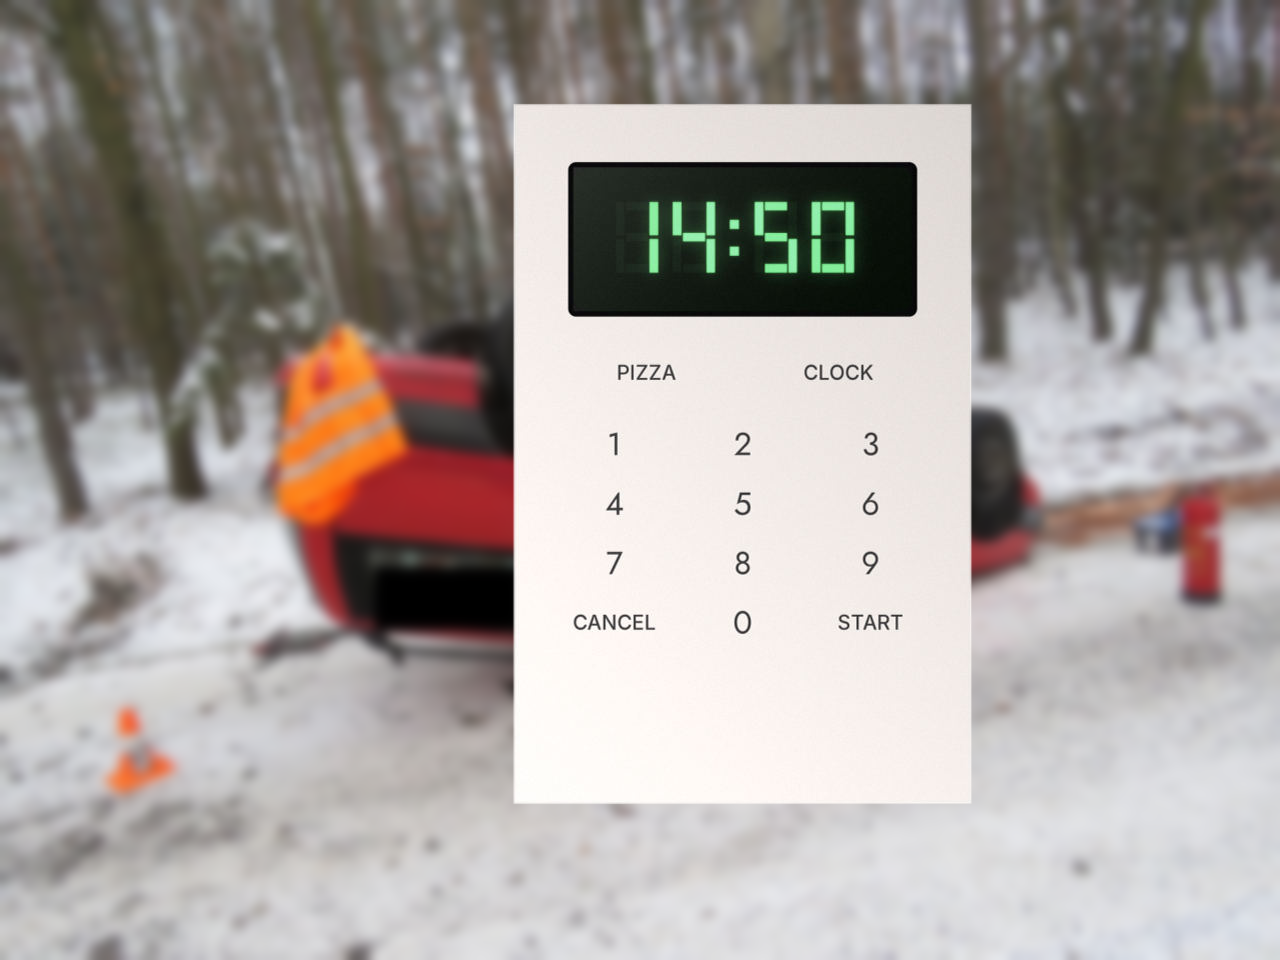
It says 14:50
